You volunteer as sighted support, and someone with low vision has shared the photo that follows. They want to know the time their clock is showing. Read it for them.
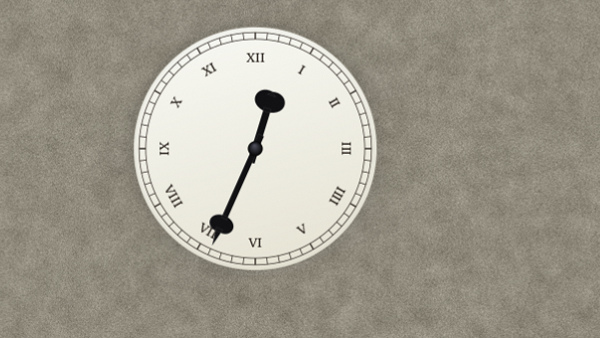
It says 12:34
